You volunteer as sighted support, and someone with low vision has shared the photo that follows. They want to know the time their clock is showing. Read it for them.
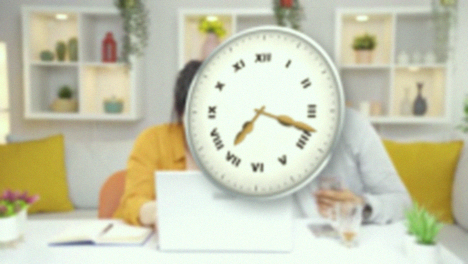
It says 7:18
